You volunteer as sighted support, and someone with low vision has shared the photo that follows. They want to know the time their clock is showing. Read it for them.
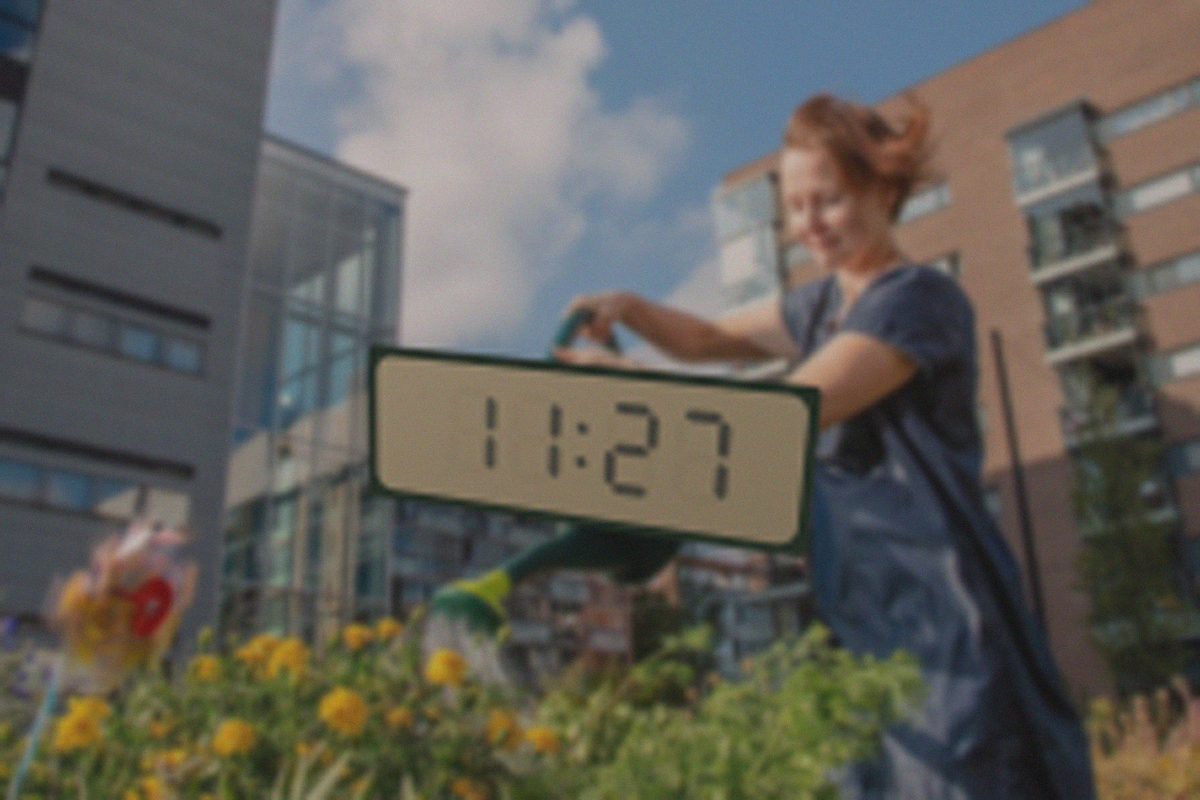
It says 11:27
